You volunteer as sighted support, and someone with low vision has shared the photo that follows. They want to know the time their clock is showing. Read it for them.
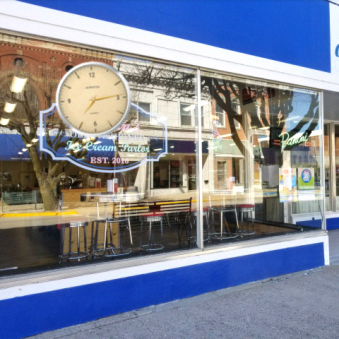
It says 7:14
